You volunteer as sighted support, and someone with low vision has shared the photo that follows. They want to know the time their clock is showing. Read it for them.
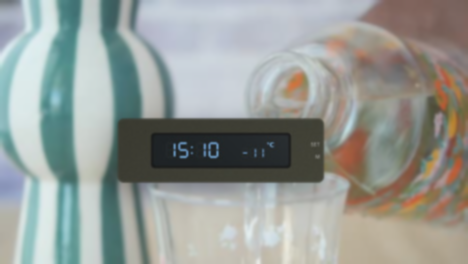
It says 15:10
